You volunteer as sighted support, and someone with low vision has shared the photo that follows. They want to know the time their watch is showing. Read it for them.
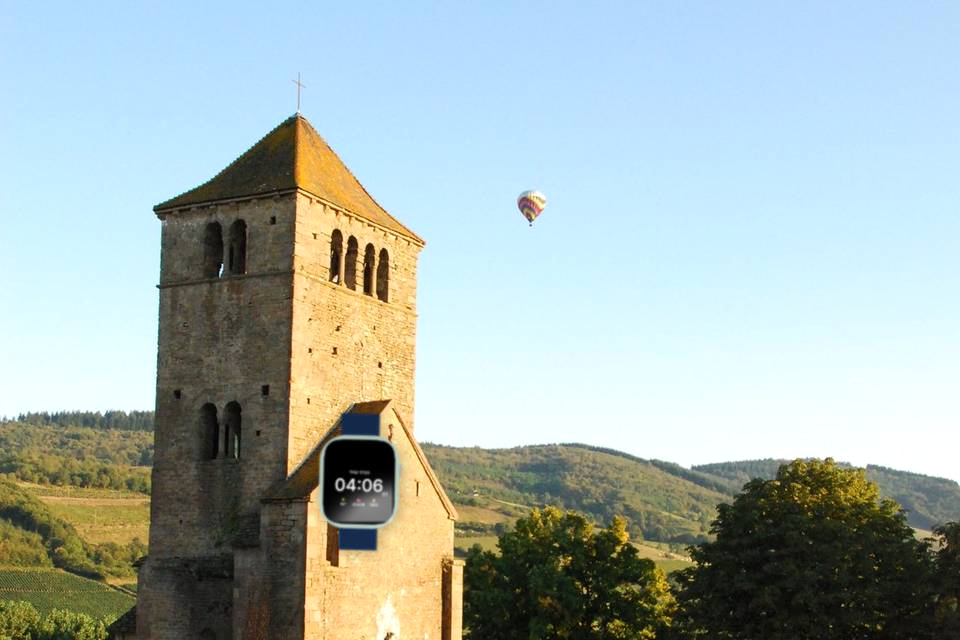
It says 4:06
